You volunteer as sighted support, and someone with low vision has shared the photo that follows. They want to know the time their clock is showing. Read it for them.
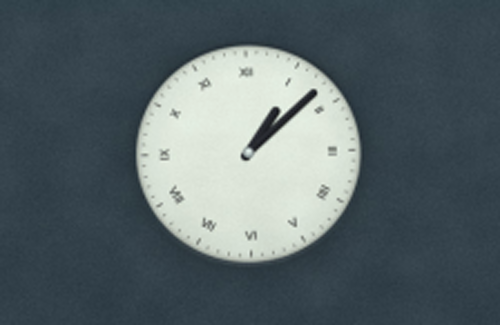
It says 1:08
